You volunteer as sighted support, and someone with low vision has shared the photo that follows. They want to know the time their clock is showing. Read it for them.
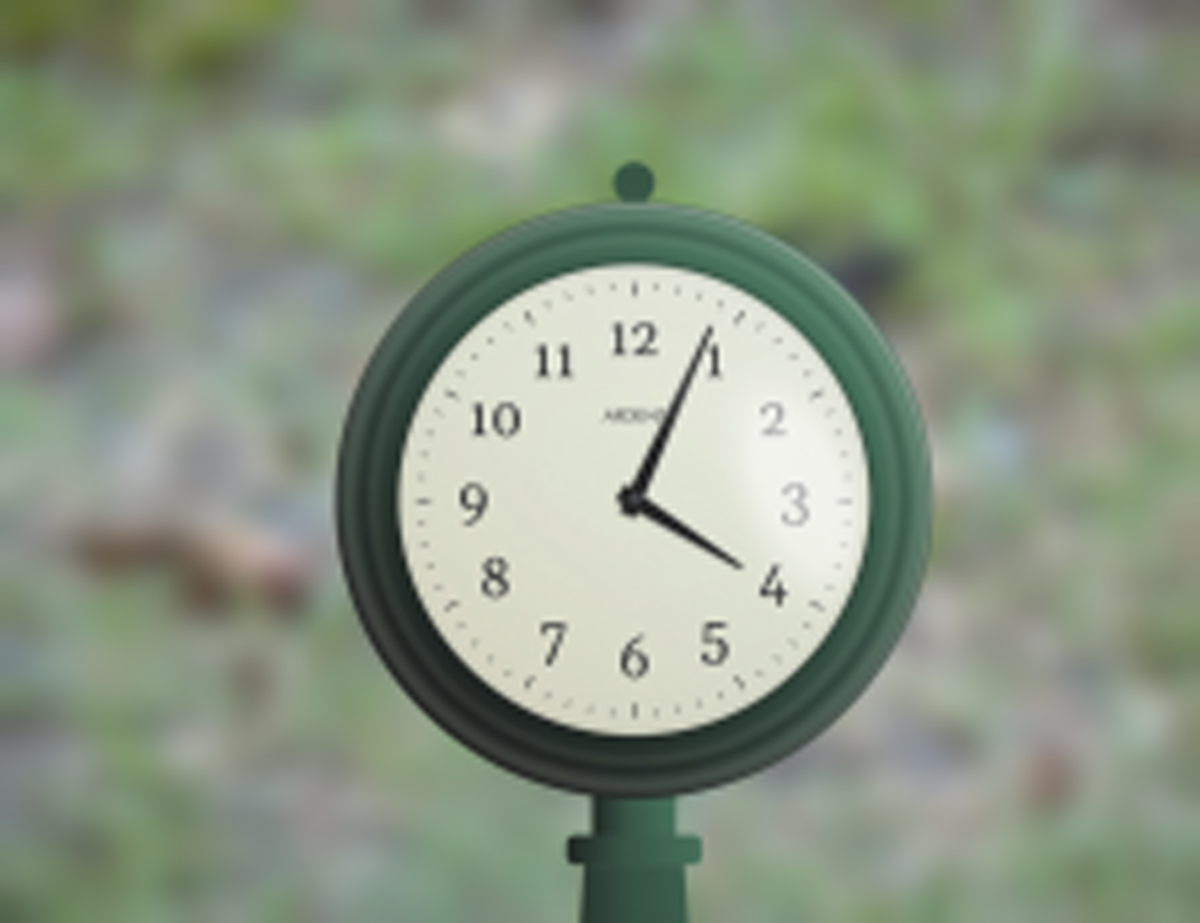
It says 4:04
